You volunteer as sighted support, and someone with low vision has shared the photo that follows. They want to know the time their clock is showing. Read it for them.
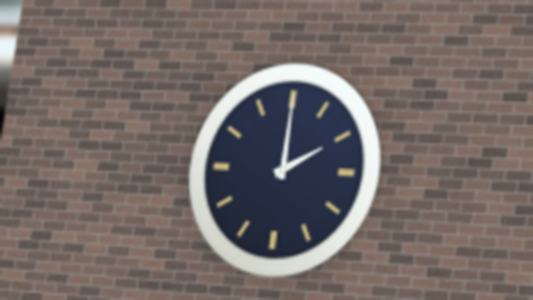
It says 2:00
